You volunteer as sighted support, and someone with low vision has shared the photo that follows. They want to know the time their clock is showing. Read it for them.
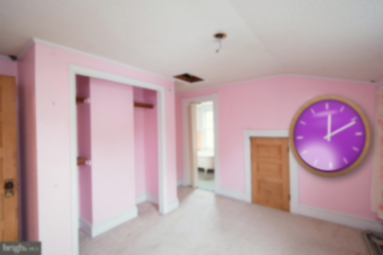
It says 12:11
